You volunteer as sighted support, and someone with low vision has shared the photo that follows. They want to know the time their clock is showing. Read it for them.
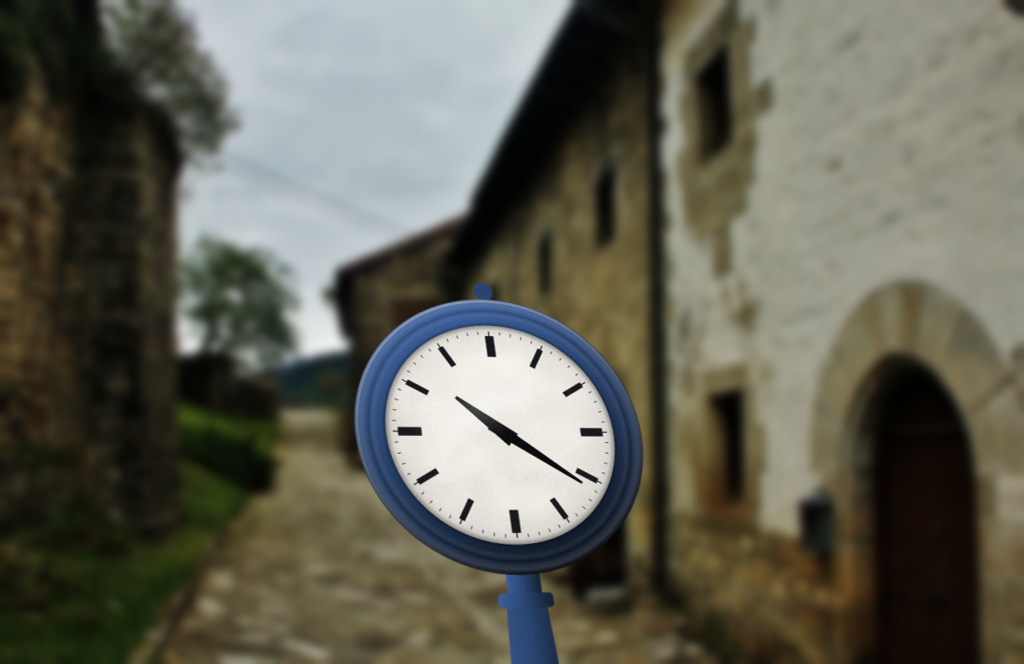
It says 10:21
